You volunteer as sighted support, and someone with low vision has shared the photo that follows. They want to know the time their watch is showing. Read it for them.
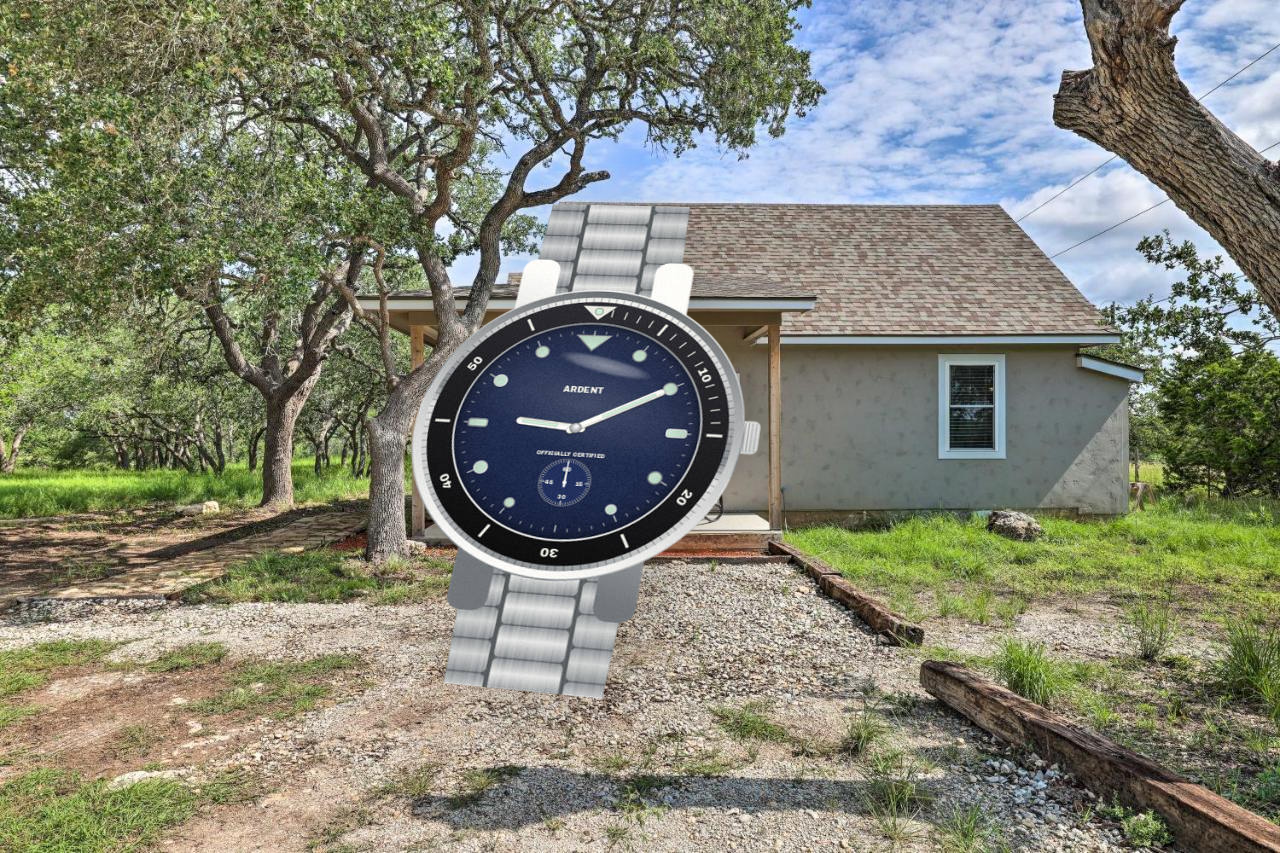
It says 9:10
